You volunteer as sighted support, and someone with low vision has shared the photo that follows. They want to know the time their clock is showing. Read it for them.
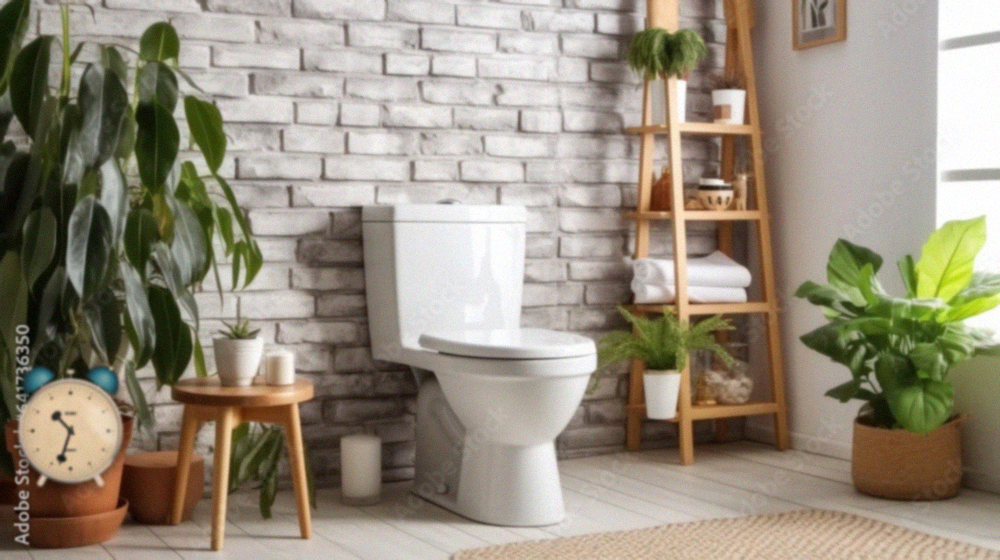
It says 10:33
